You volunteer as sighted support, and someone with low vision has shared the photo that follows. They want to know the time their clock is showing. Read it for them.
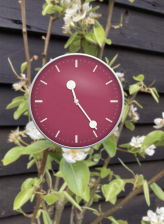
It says 11:24
